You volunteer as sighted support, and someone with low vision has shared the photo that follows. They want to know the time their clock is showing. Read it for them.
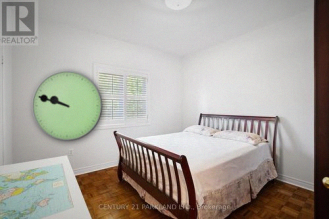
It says 9:48
